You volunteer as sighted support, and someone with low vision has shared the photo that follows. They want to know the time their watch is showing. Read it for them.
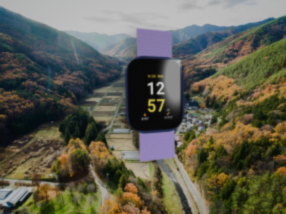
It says 12:57
